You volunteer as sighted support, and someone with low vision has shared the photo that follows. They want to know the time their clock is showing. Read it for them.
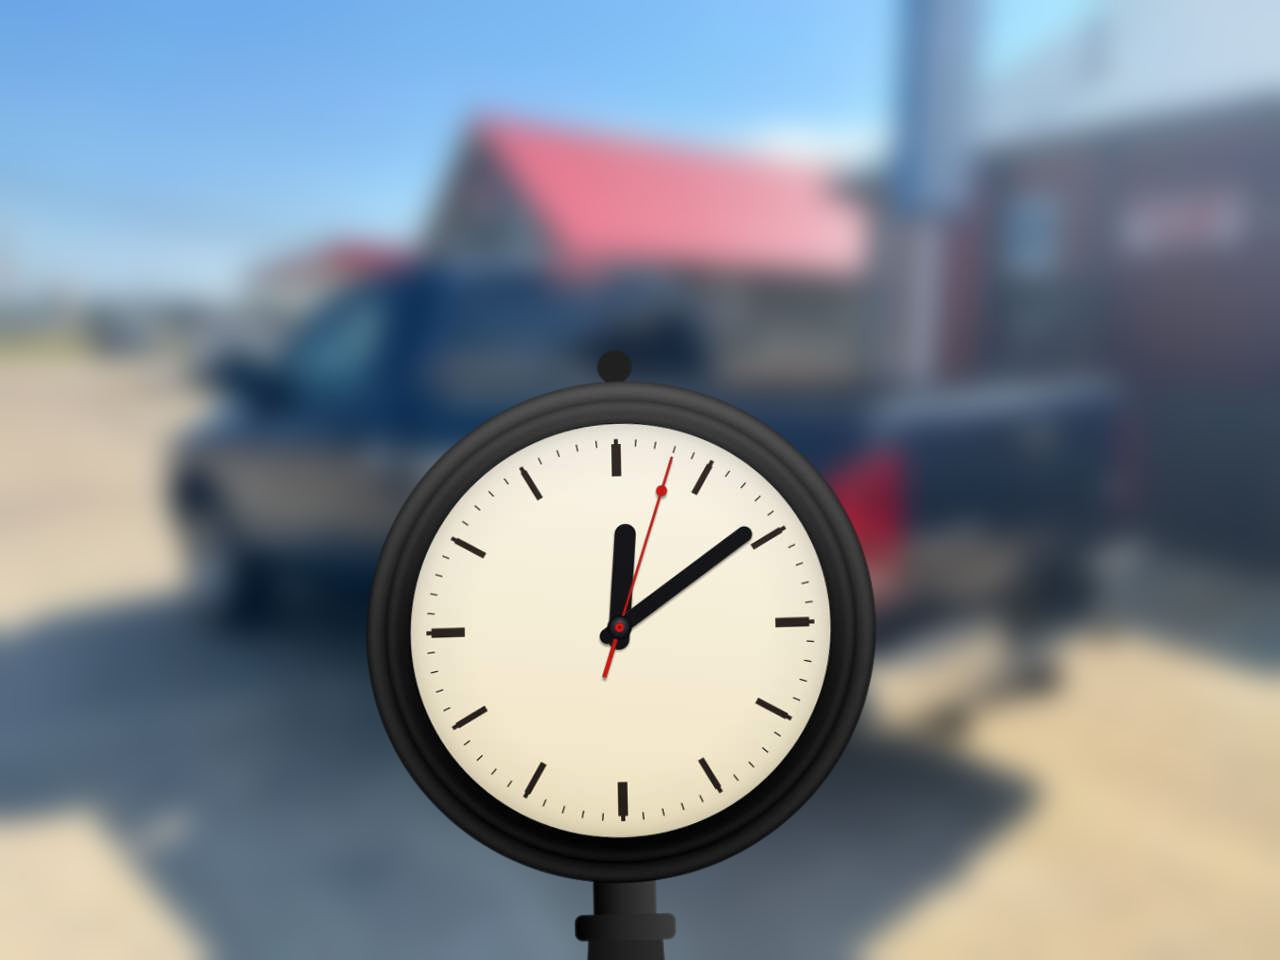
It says 12:09:03
